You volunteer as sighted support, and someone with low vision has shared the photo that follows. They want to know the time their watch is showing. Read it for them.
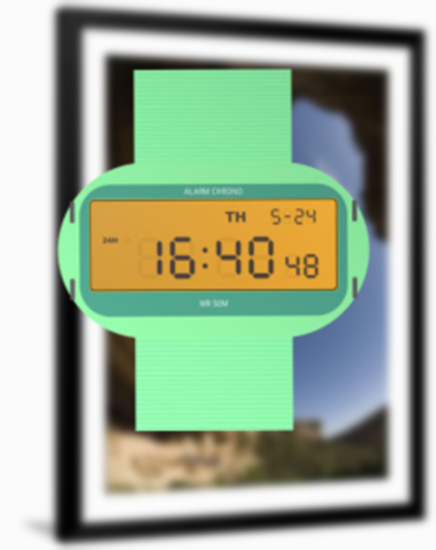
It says 16:40:48
